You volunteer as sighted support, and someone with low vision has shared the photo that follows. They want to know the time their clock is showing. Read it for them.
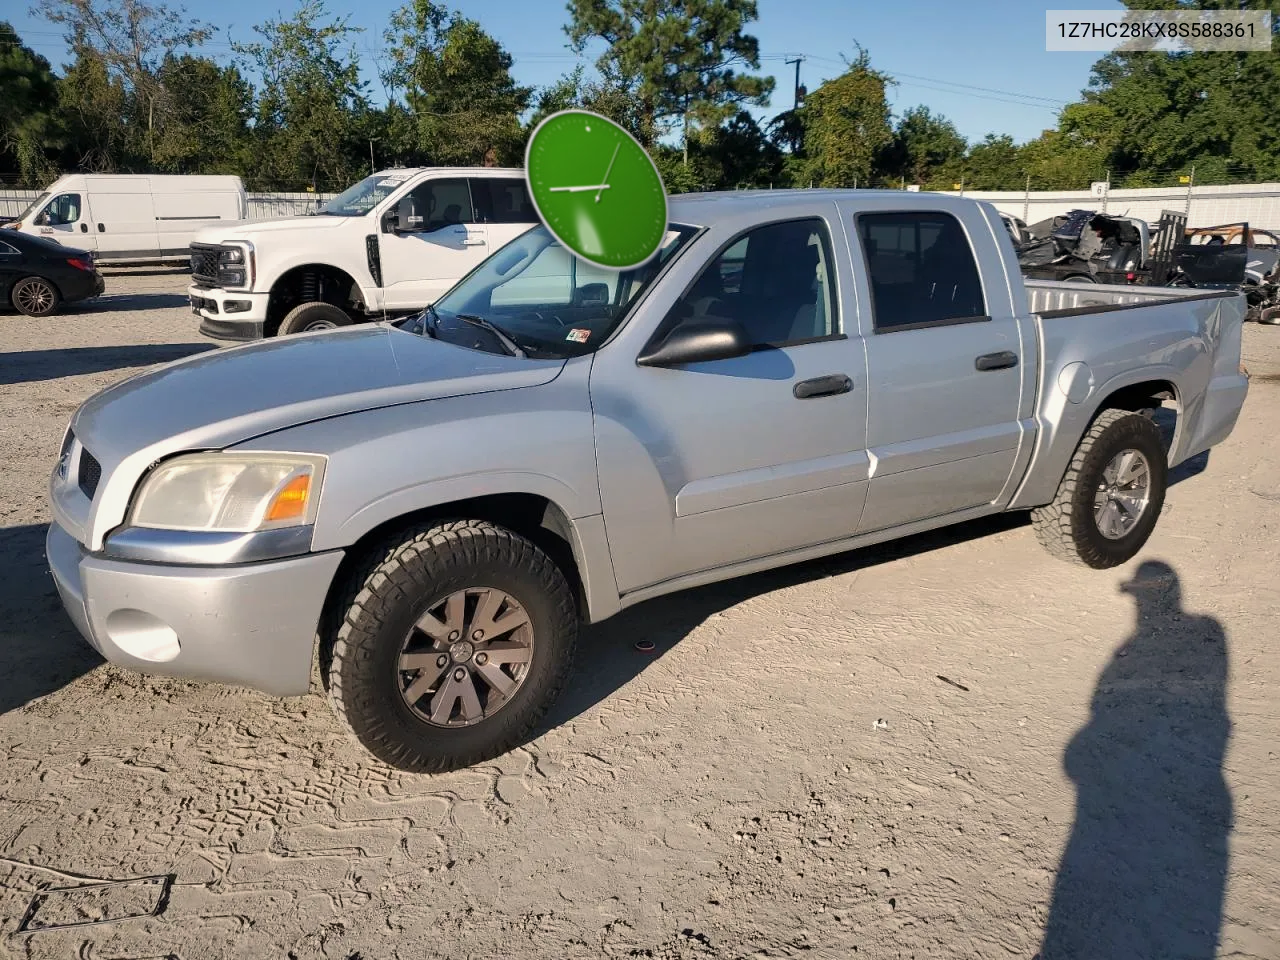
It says 8:44:06
